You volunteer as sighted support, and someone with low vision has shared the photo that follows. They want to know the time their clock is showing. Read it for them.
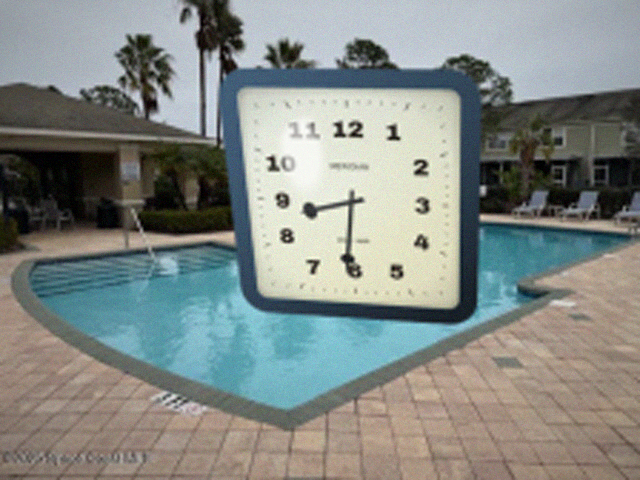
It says 8:31
